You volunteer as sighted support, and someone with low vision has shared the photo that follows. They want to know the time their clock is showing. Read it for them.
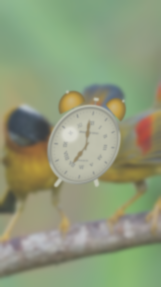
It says 6:59
